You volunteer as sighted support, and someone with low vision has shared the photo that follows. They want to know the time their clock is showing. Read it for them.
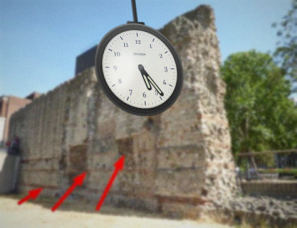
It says 5:24
